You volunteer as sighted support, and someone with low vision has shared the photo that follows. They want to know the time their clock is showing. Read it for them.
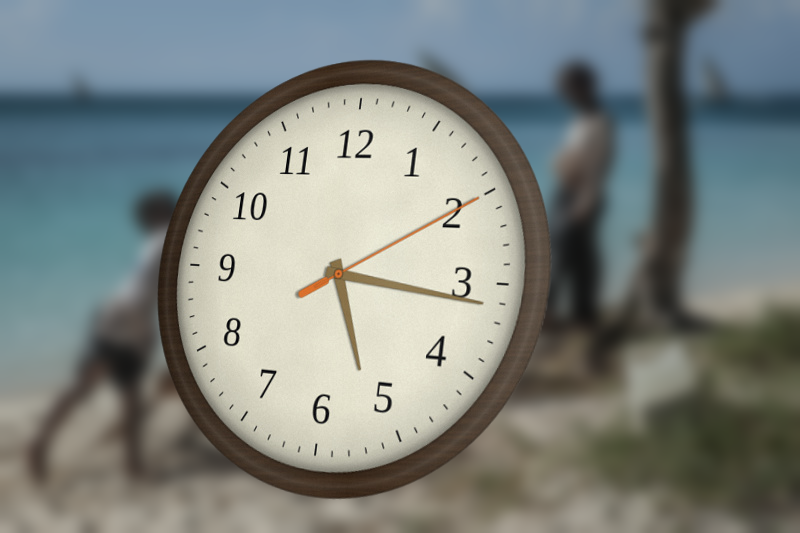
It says 5:16:10
